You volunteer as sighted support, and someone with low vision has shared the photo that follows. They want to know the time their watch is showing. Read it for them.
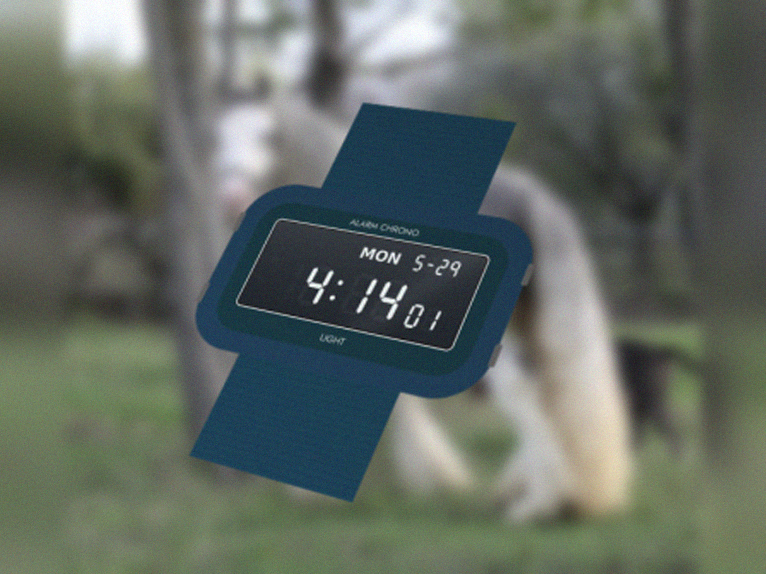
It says 4:14:01
